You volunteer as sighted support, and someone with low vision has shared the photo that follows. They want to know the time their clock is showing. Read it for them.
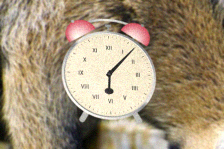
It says 6:07
